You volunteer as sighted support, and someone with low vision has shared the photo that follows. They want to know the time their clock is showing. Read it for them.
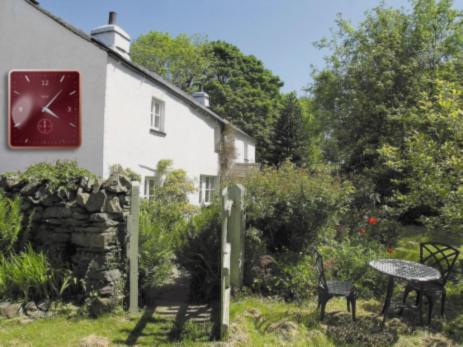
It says 4:07
